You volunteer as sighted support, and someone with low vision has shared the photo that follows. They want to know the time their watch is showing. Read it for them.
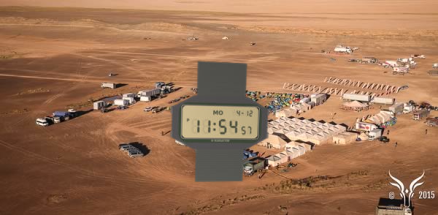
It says 11:54:57
